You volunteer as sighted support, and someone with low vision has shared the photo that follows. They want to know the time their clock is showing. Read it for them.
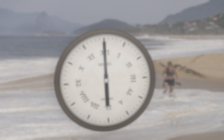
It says 6:00
